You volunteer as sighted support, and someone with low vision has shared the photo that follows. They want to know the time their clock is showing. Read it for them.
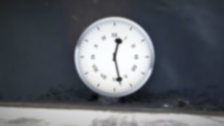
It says 12:28
